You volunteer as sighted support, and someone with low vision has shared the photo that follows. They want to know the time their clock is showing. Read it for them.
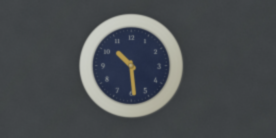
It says 10:29
